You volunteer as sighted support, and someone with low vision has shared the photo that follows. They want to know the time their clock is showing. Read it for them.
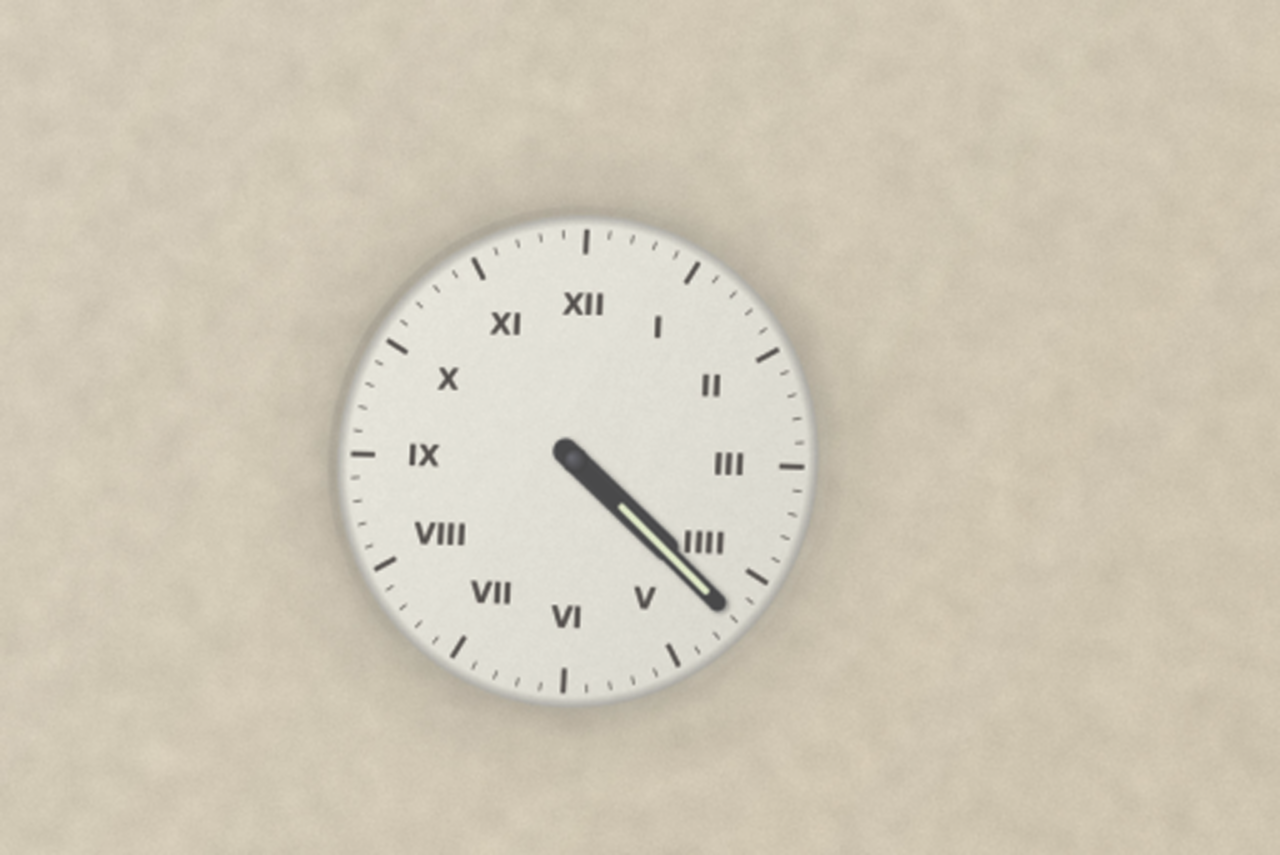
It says 4:22
